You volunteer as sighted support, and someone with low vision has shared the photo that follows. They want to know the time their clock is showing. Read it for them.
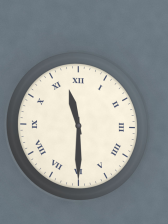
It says 11:30
